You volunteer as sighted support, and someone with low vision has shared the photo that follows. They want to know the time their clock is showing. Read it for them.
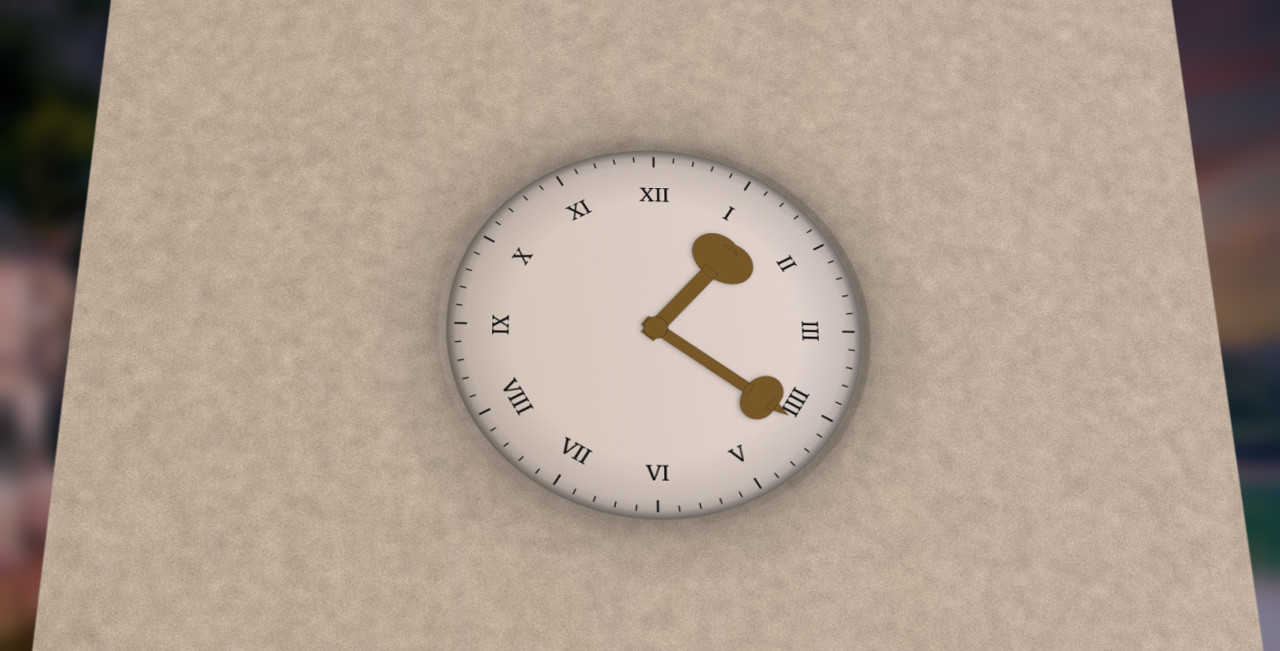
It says 1:21
